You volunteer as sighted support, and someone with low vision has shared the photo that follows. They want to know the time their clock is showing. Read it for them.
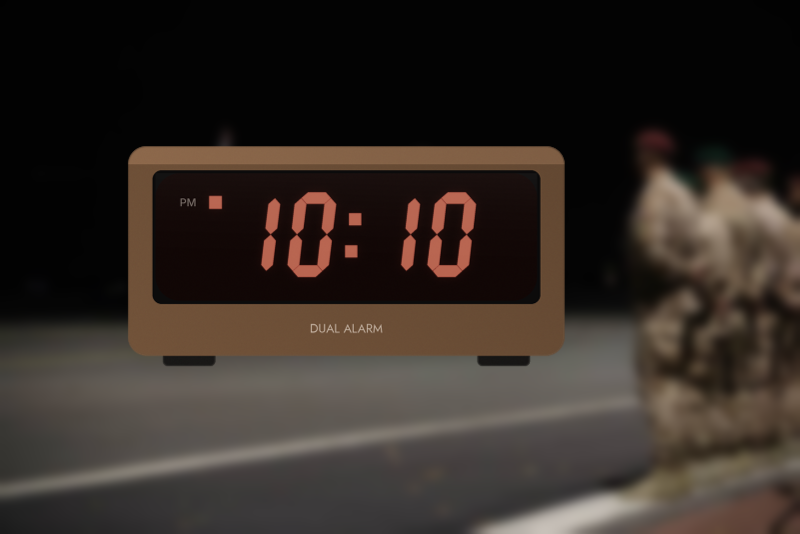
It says 10:10
